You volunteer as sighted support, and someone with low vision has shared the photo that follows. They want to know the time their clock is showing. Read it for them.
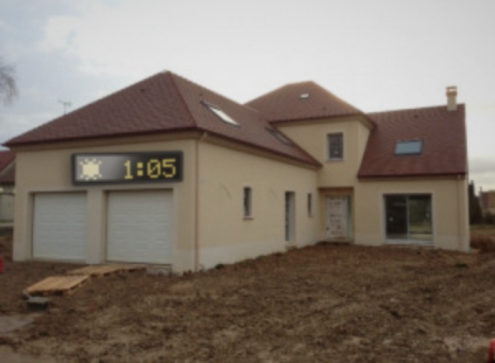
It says 1:05
